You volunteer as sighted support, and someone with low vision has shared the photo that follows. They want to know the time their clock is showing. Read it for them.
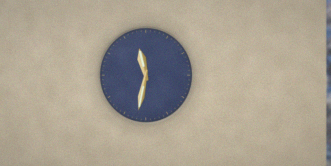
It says 11:32
